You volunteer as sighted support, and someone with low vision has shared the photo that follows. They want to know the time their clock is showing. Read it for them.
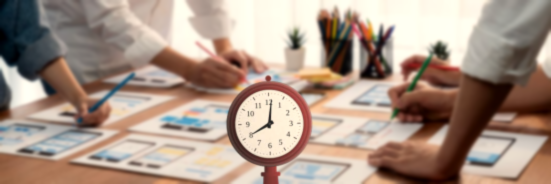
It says 8:01
